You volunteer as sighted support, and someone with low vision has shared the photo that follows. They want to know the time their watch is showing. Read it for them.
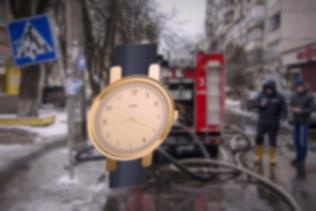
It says 3:43
